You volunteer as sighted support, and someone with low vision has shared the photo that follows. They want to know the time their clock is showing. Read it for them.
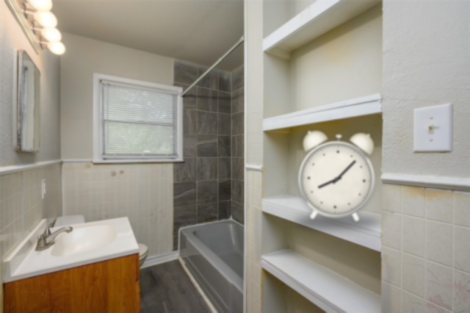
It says 8:07
